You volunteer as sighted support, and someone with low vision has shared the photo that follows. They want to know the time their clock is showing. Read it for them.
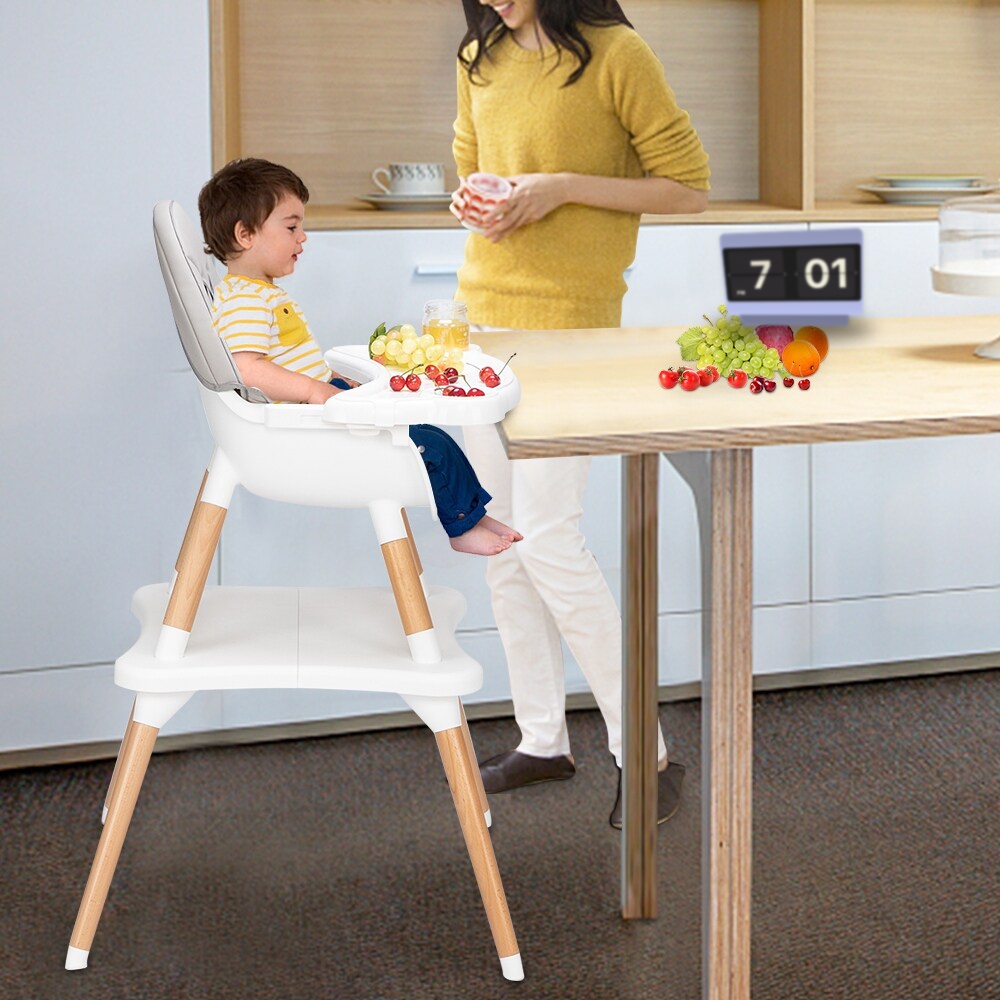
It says 7:01
